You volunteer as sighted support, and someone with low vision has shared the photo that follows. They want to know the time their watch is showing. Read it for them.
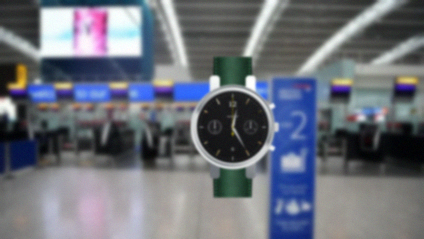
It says 12:25
